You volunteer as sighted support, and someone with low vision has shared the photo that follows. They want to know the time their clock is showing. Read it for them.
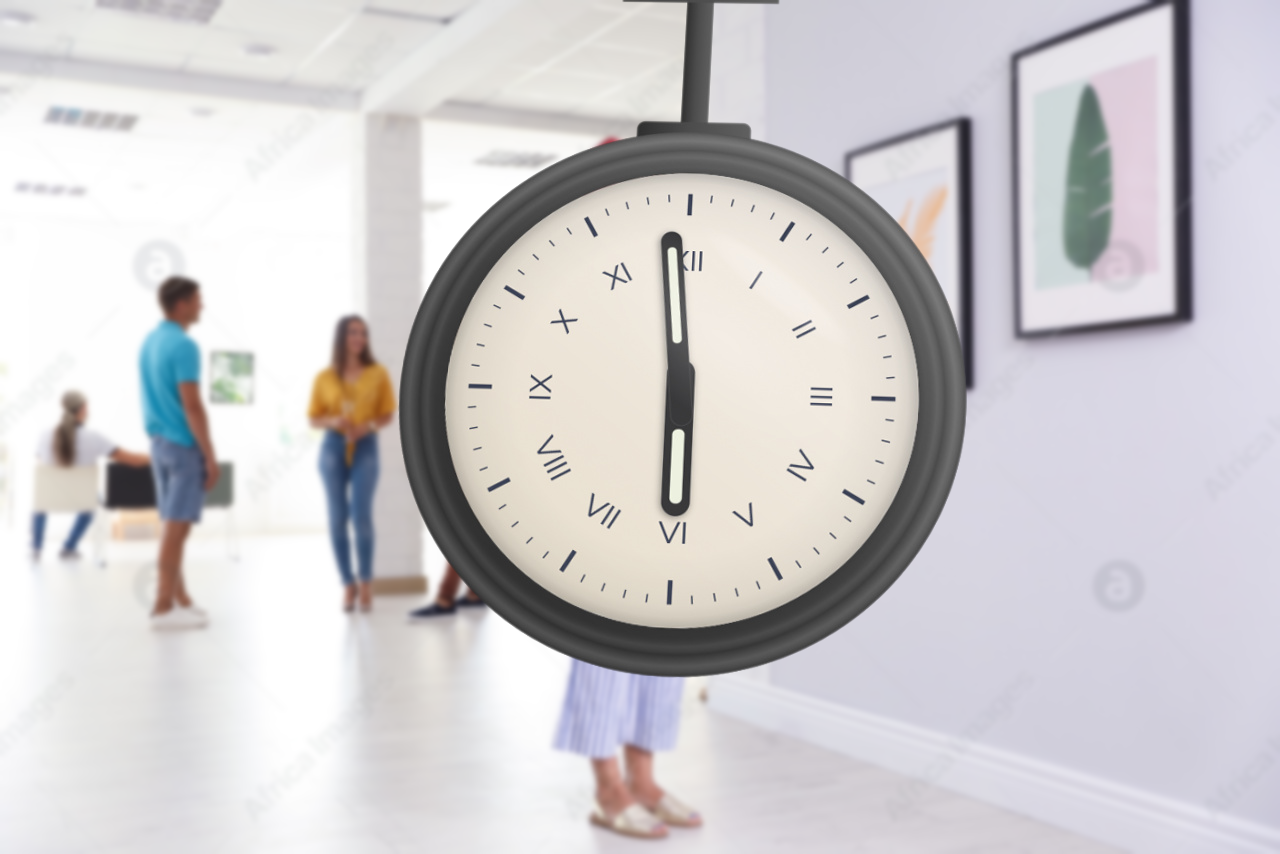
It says 5:59
